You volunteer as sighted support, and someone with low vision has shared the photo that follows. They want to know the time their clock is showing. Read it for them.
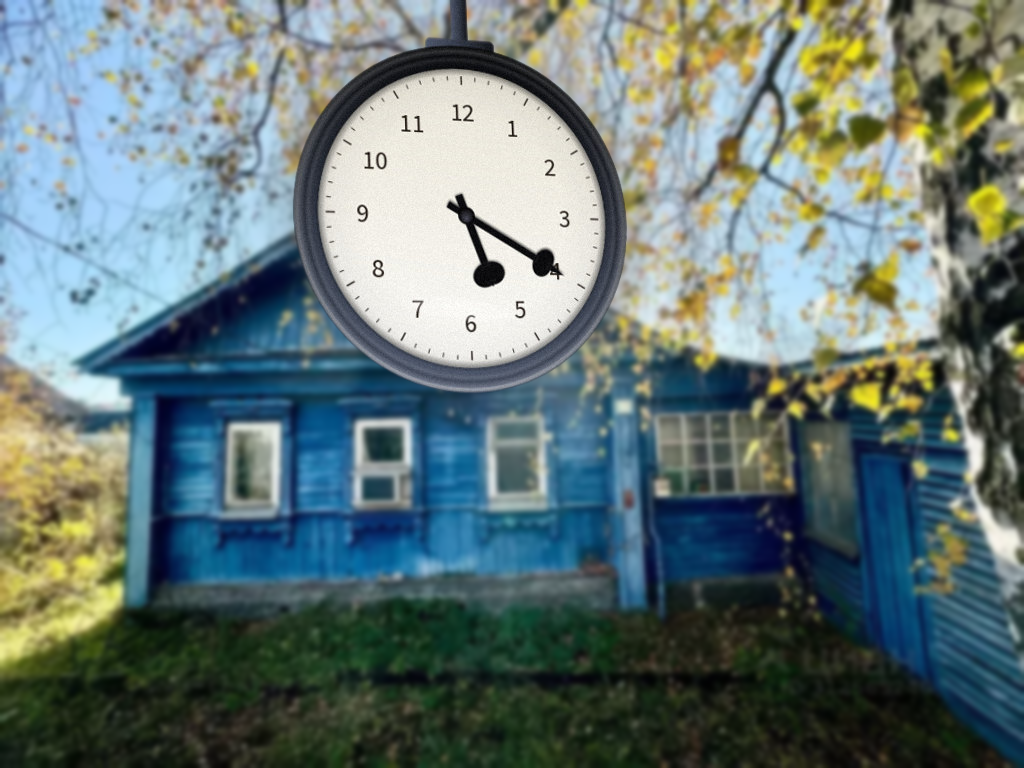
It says 5:20
